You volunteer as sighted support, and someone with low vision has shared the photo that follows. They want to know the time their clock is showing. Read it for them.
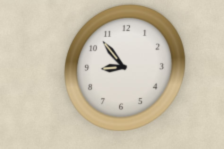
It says 8:53
